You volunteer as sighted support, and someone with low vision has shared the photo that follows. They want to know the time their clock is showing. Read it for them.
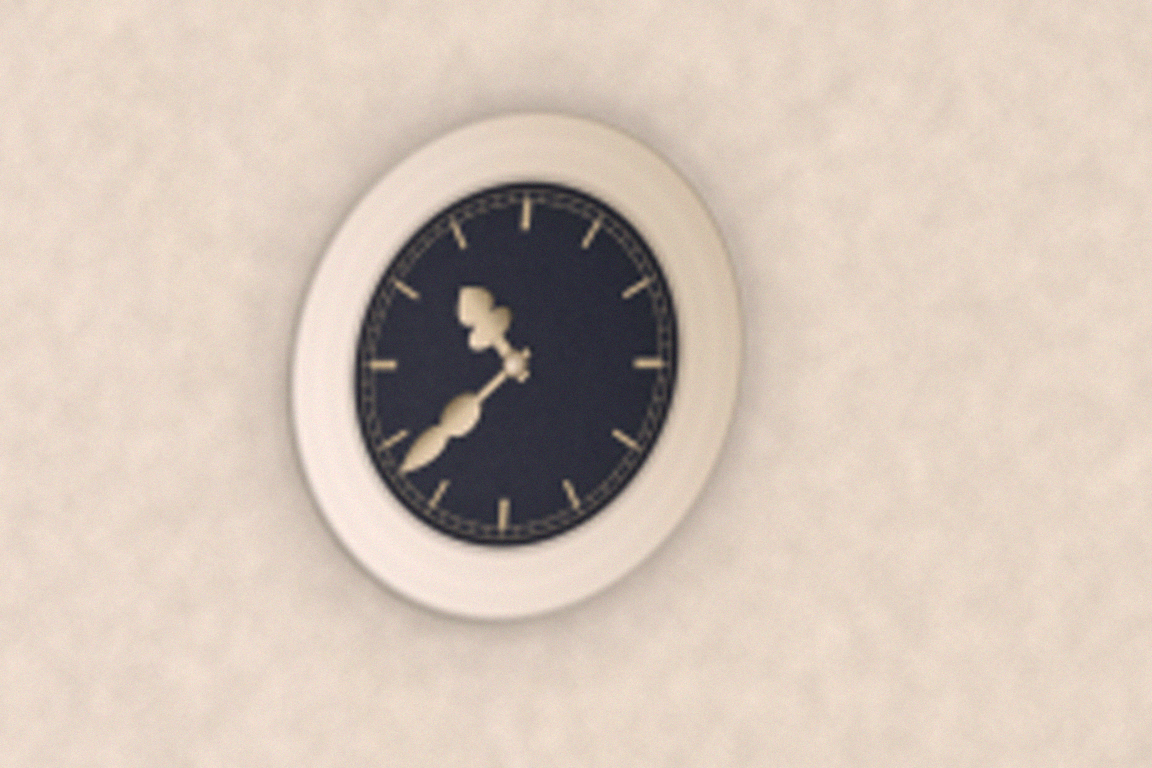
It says 10:38
